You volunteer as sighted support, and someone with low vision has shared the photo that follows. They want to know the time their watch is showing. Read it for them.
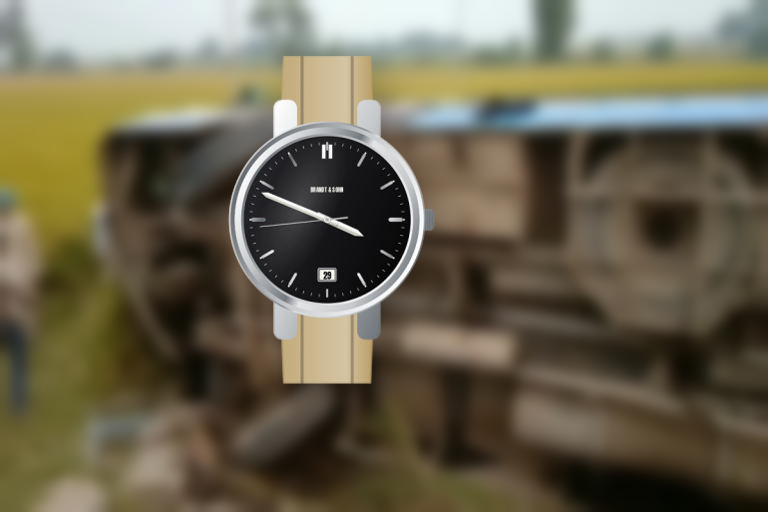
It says 3:48:44
